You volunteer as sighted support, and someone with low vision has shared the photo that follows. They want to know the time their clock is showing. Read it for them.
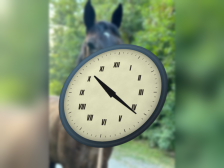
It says 10:21
